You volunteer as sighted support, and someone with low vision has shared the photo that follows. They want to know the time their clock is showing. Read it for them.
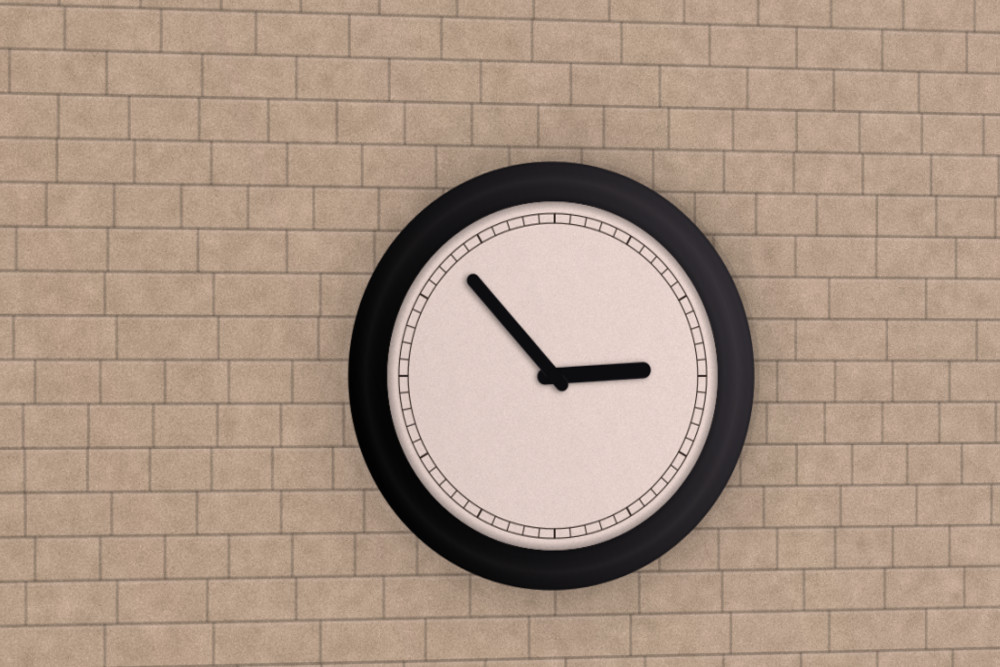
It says 2:53
